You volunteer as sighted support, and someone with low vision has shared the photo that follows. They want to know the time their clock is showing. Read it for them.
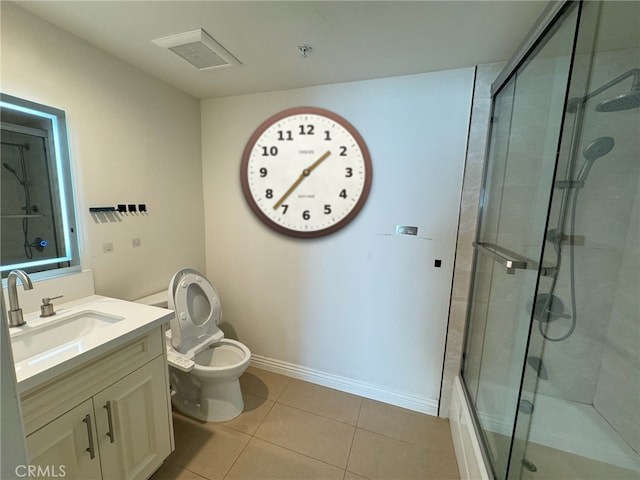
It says 1:37
